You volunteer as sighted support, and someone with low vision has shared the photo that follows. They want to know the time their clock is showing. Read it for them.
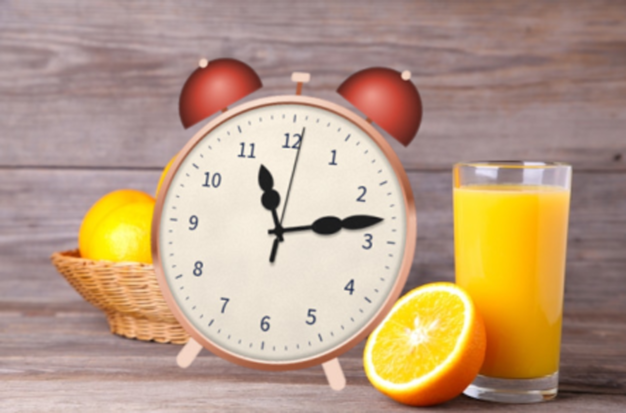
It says 11:13:01
